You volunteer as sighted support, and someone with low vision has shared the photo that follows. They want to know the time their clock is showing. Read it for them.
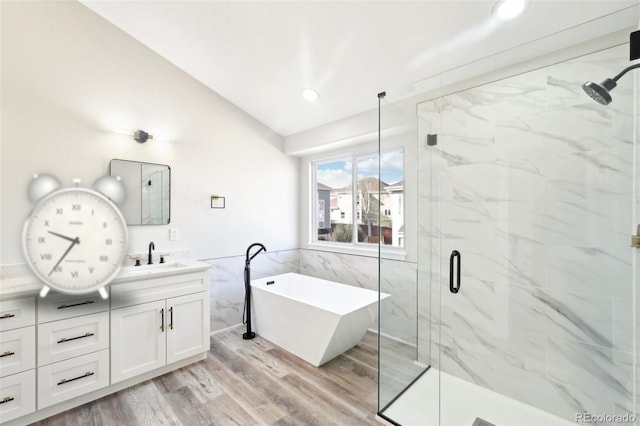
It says 9:36
